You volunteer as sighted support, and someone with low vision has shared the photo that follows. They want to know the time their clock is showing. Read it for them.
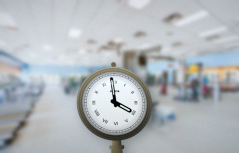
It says 3:59
